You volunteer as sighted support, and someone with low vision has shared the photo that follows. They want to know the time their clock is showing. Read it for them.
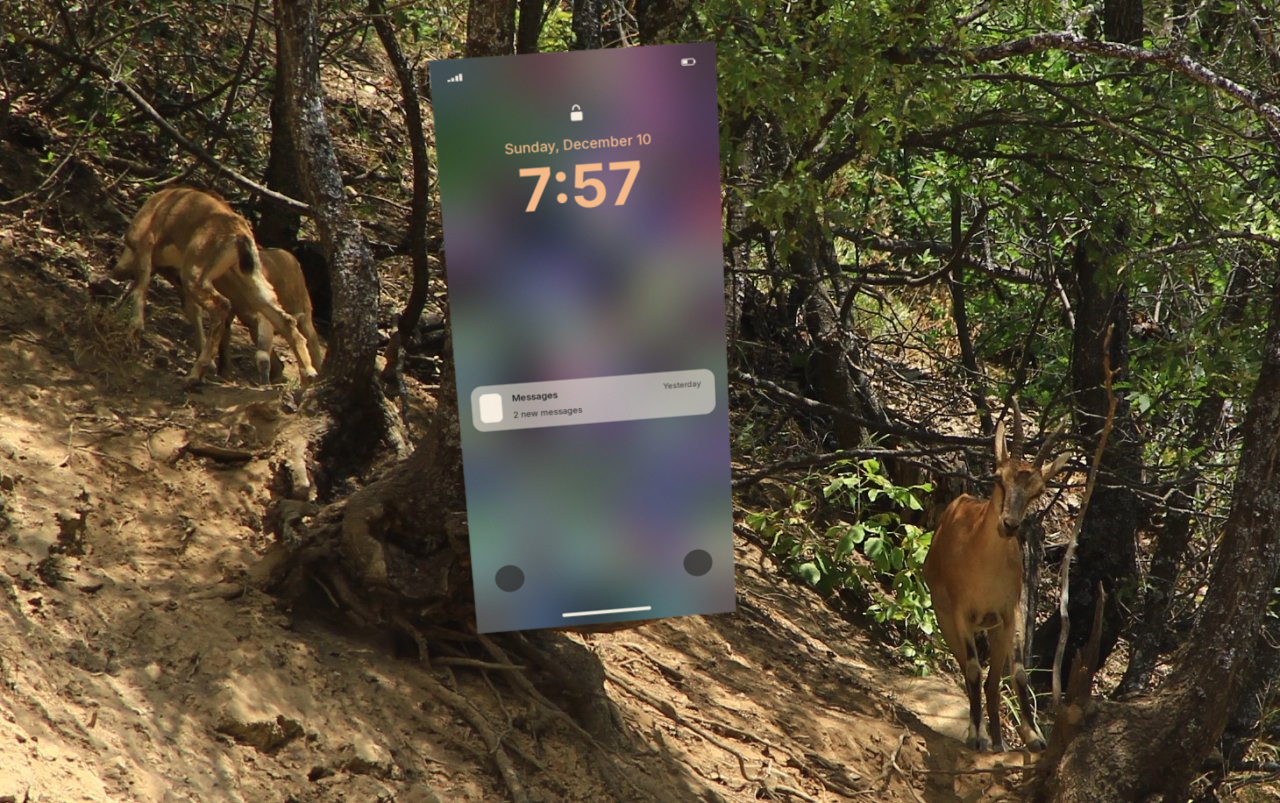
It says 7:57
